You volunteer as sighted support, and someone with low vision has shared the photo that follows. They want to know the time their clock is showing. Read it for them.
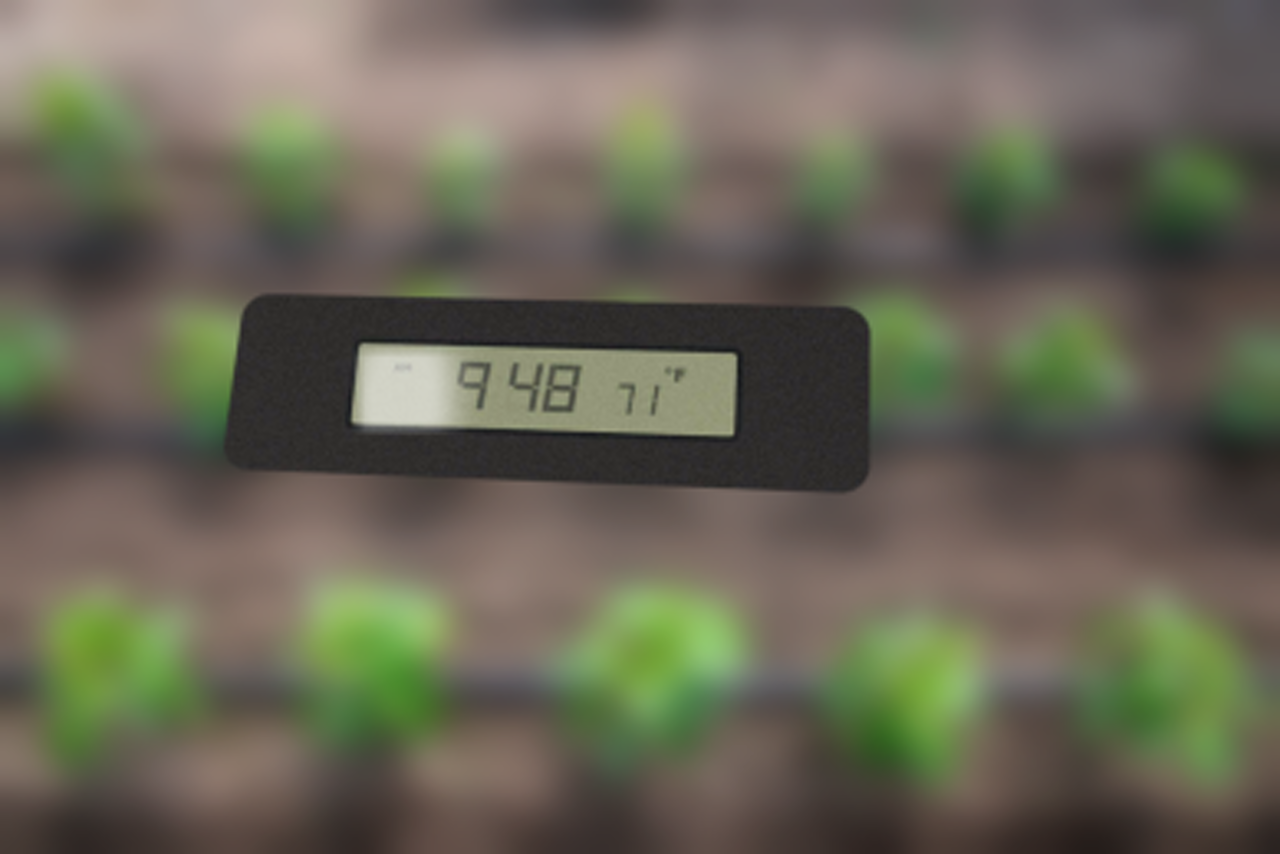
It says 9:48
